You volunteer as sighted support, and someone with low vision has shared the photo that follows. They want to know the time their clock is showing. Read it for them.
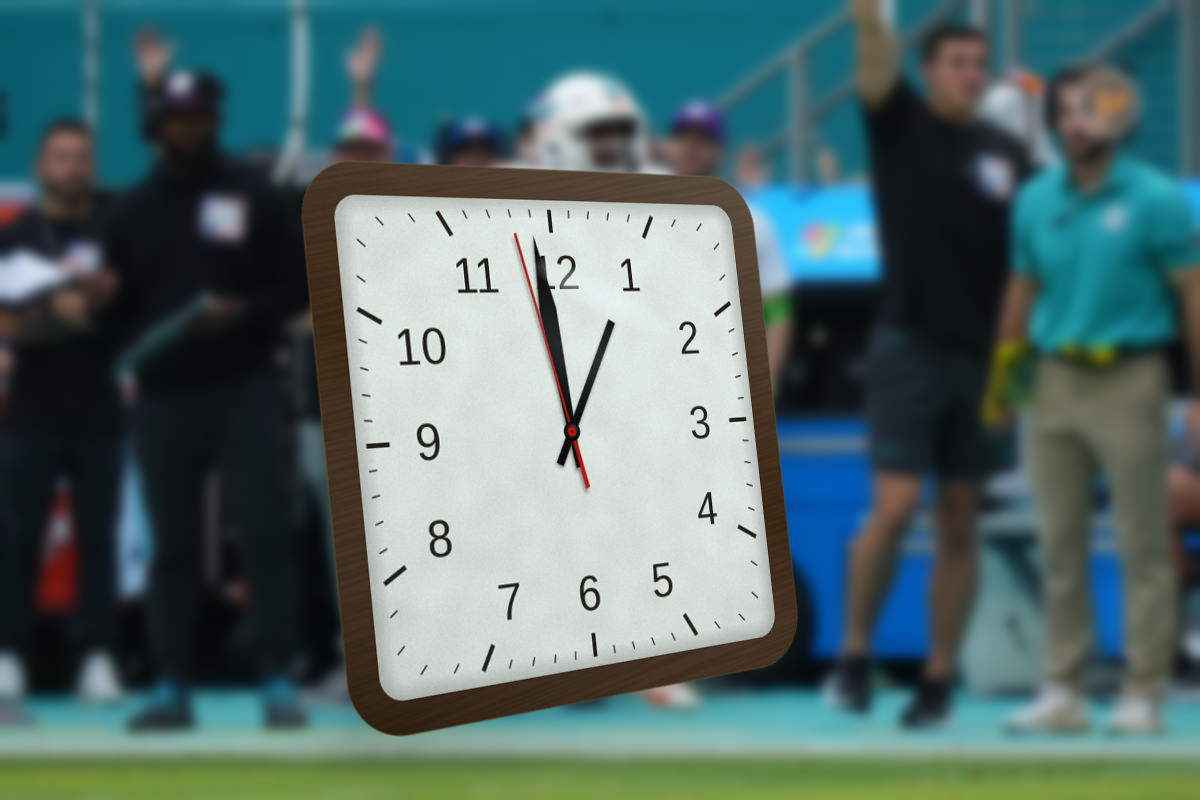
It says 12:58:58
